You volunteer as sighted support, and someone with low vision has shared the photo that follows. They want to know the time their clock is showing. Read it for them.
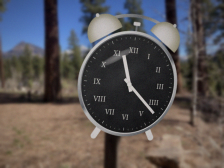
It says 11:22
